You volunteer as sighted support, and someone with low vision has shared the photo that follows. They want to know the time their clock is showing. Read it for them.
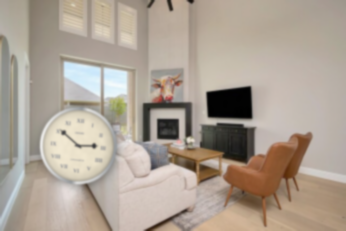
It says 2:51
